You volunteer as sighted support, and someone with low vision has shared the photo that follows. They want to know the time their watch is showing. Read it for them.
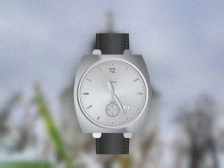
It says 11:25
